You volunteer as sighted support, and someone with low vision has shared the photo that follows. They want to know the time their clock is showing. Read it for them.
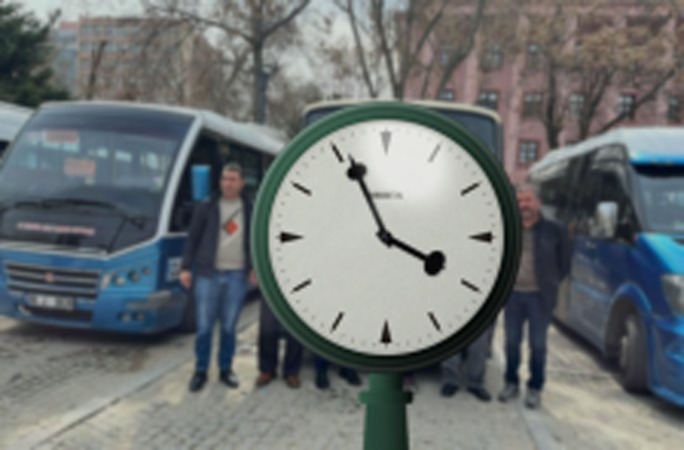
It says 3:56
